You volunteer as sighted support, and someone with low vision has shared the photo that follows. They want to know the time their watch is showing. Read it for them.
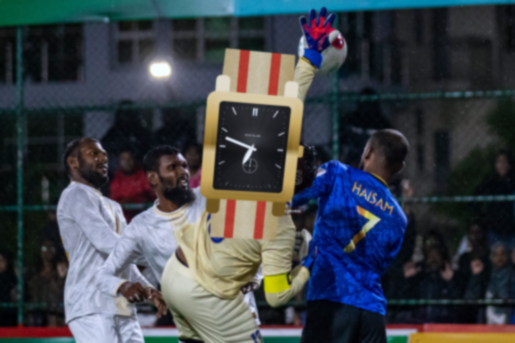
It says 6:48
